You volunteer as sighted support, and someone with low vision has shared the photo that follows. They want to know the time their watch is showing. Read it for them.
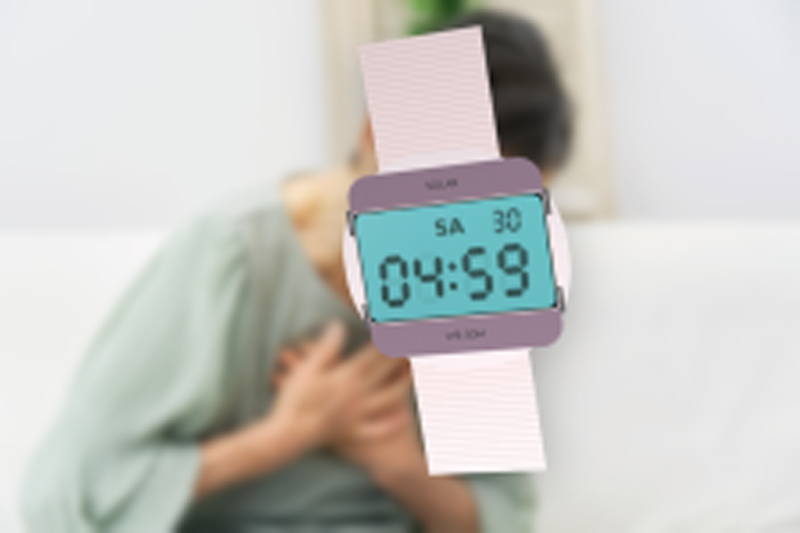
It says 4:59
